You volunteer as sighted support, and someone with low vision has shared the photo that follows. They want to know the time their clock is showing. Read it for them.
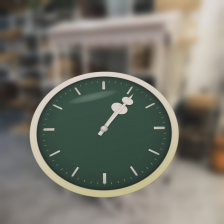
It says 1:06
